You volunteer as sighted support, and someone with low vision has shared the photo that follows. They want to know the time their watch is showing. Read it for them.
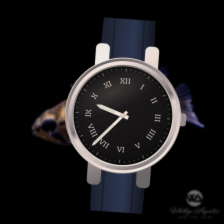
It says 9:37
